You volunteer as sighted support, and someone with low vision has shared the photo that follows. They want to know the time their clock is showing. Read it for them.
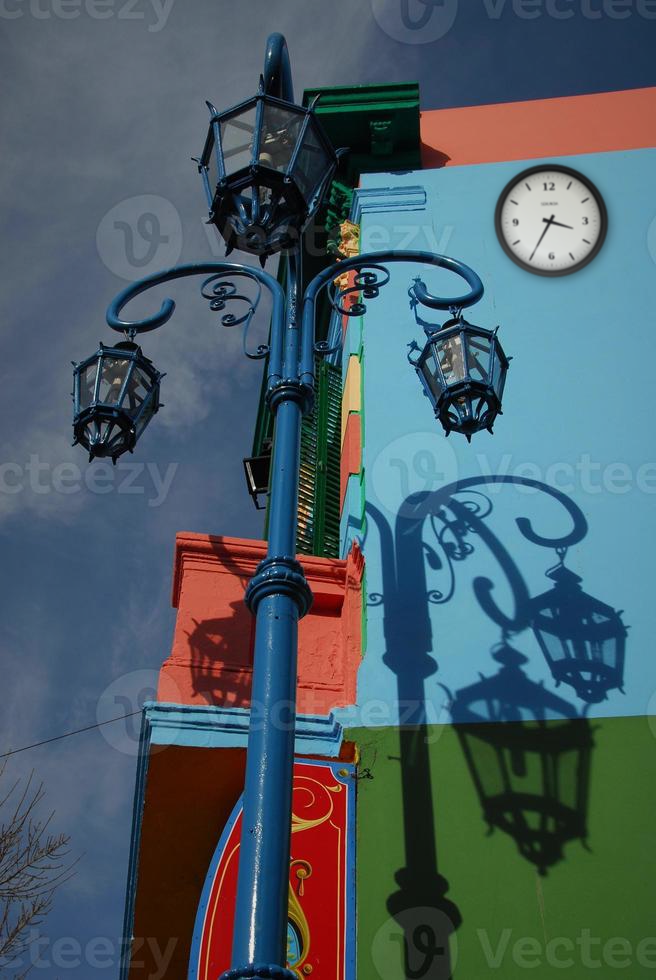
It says 3:35
